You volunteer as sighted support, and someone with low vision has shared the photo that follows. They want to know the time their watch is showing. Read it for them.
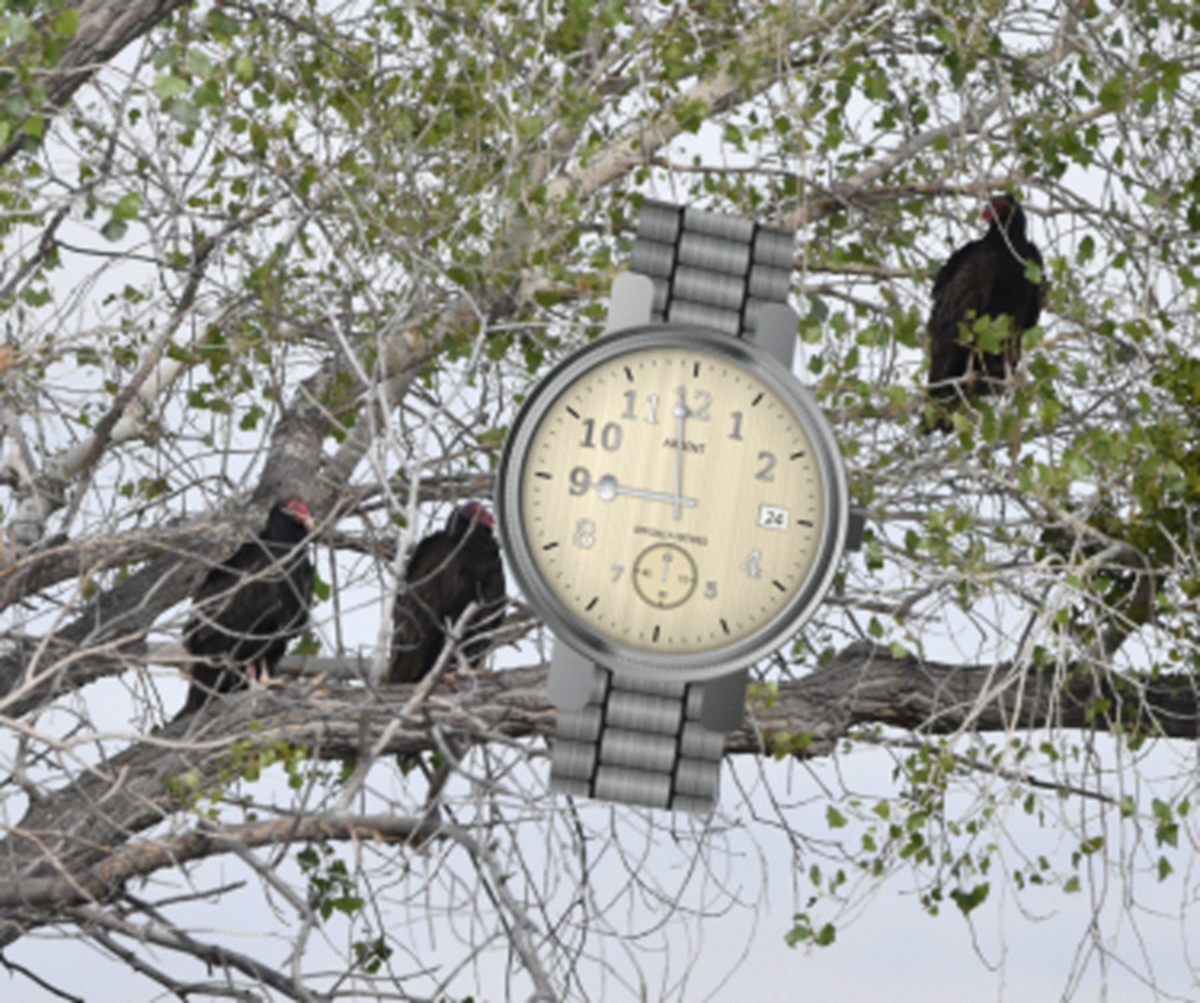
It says 8:59
